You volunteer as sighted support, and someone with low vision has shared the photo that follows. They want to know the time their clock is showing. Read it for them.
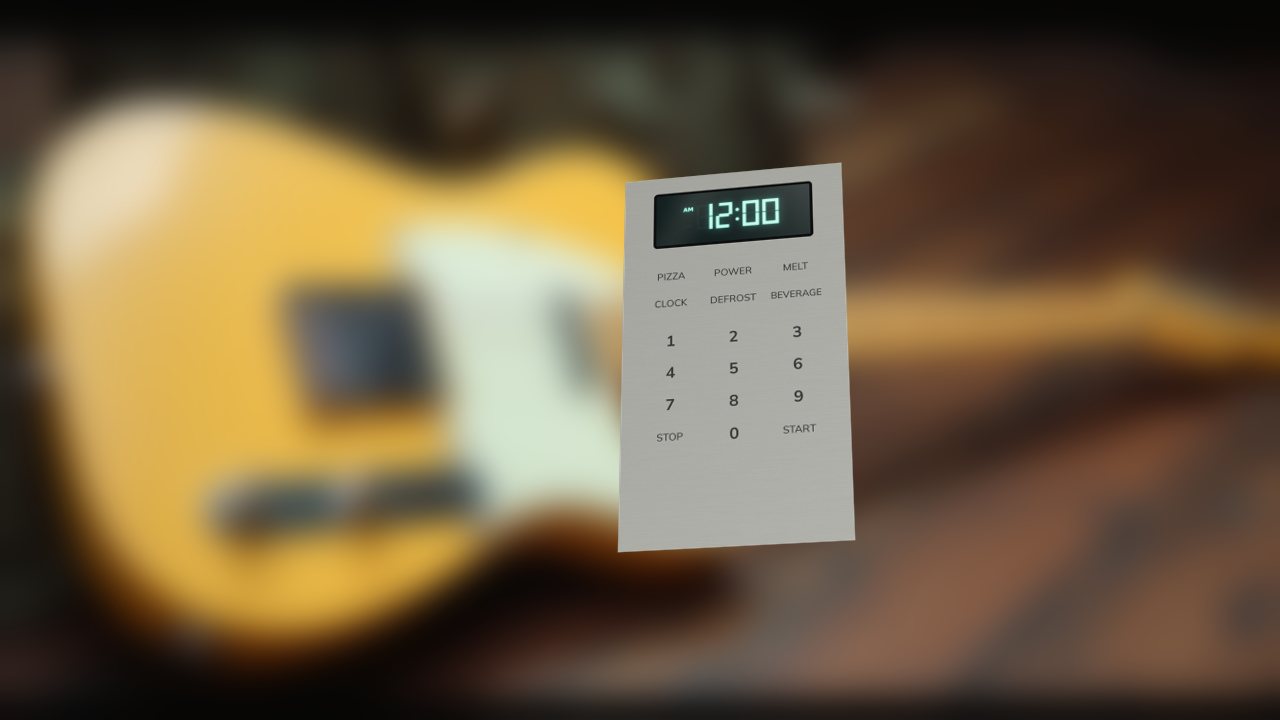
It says 12:00
